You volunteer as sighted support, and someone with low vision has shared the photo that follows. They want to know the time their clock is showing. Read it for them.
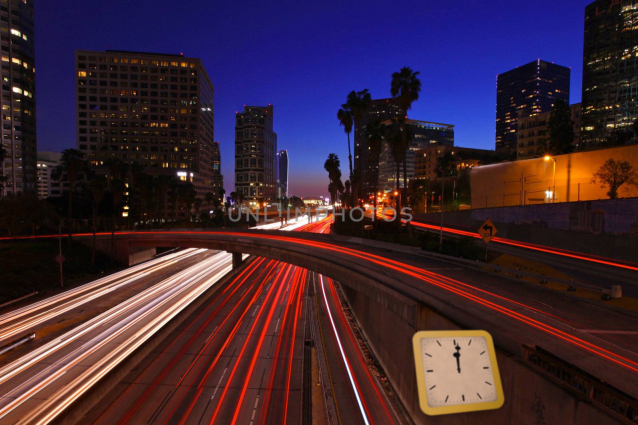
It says 12:01
